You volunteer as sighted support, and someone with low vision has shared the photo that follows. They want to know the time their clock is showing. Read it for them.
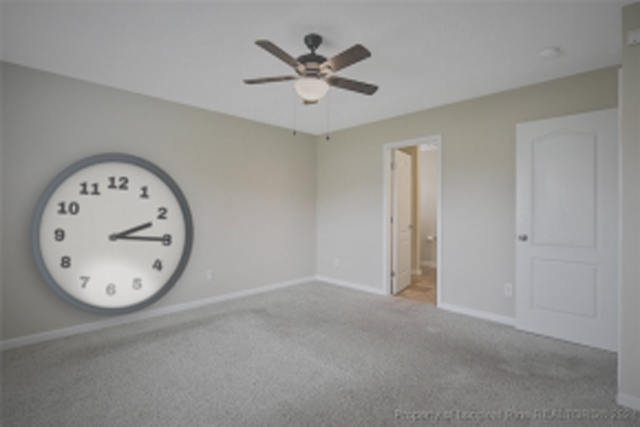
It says 2:15
